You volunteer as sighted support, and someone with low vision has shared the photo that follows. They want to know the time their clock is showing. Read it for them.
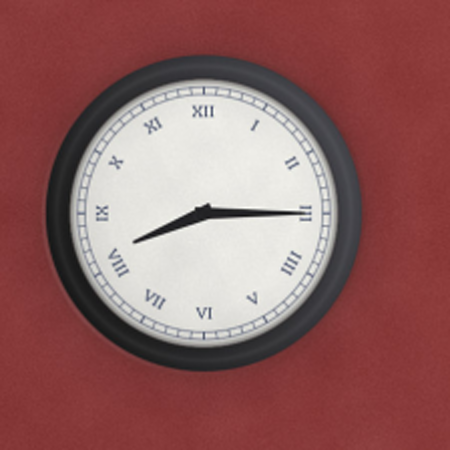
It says 8:15
